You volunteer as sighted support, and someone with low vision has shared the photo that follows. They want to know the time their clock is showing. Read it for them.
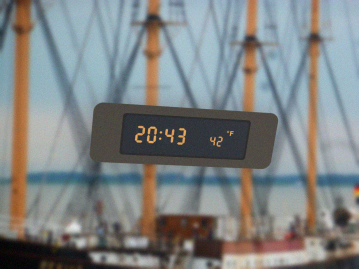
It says 20:43
